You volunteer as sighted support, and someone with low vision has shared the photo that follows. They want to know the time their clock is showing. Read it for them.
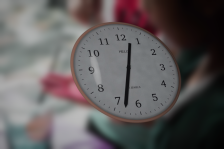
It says 12:33
